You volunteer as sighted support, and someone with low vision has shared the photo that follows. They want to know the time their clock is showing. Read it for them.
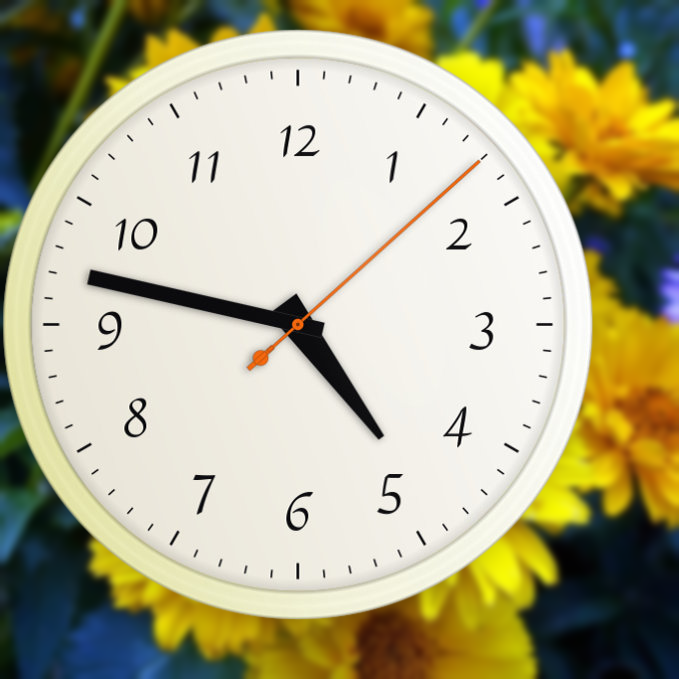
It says 4:47:08
